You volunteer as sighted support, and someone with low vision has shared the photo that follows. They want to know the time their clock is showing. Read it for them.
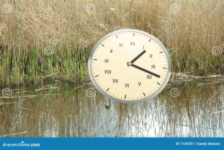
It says 1:18
